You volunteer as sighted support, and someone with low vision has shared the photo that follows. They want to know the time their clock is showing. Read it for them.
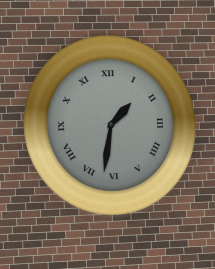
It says 1:32
